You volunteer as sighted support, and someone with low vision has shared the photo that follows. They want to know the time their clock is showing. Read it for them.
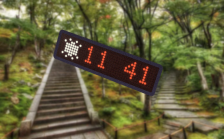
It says 11:41
